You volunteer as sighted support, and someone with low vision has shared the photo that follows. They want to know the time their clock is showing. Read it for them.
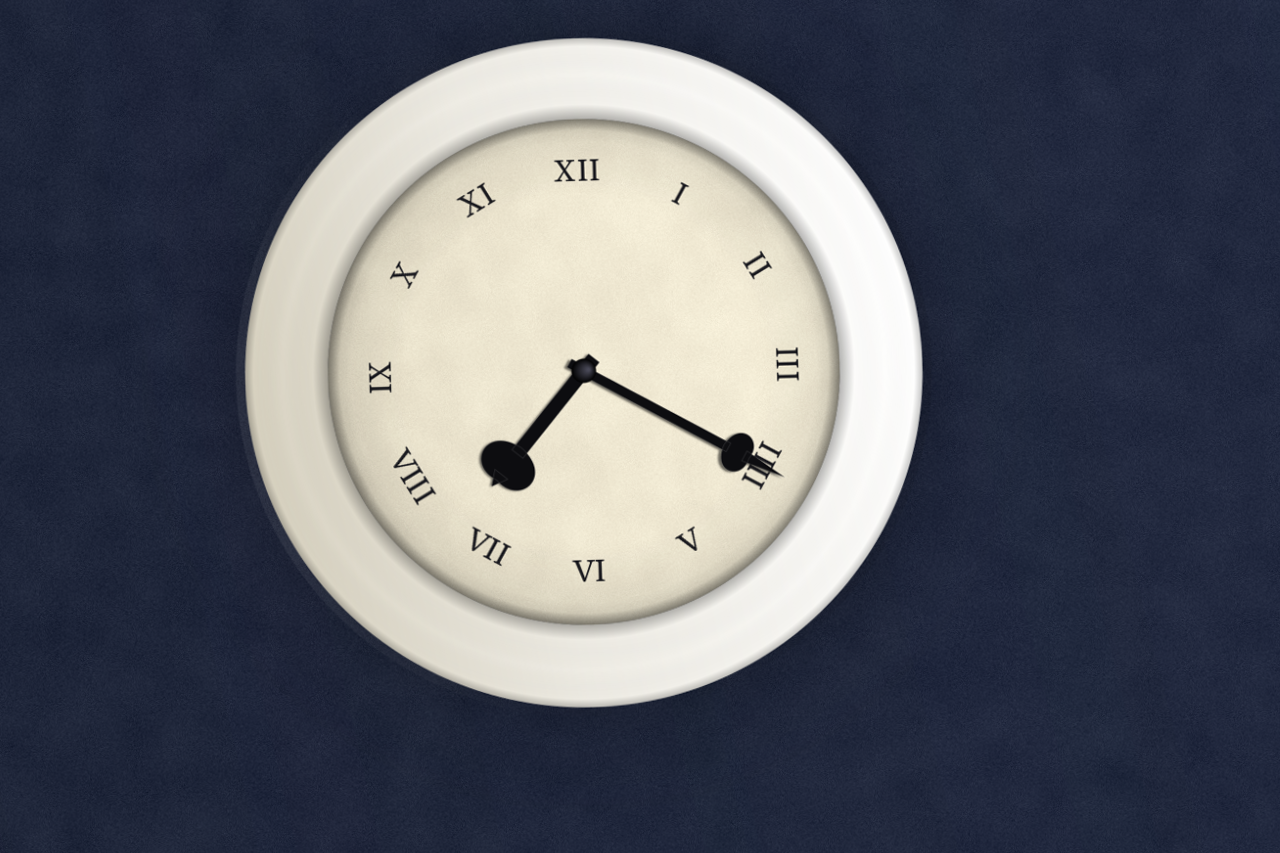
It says 7:20
